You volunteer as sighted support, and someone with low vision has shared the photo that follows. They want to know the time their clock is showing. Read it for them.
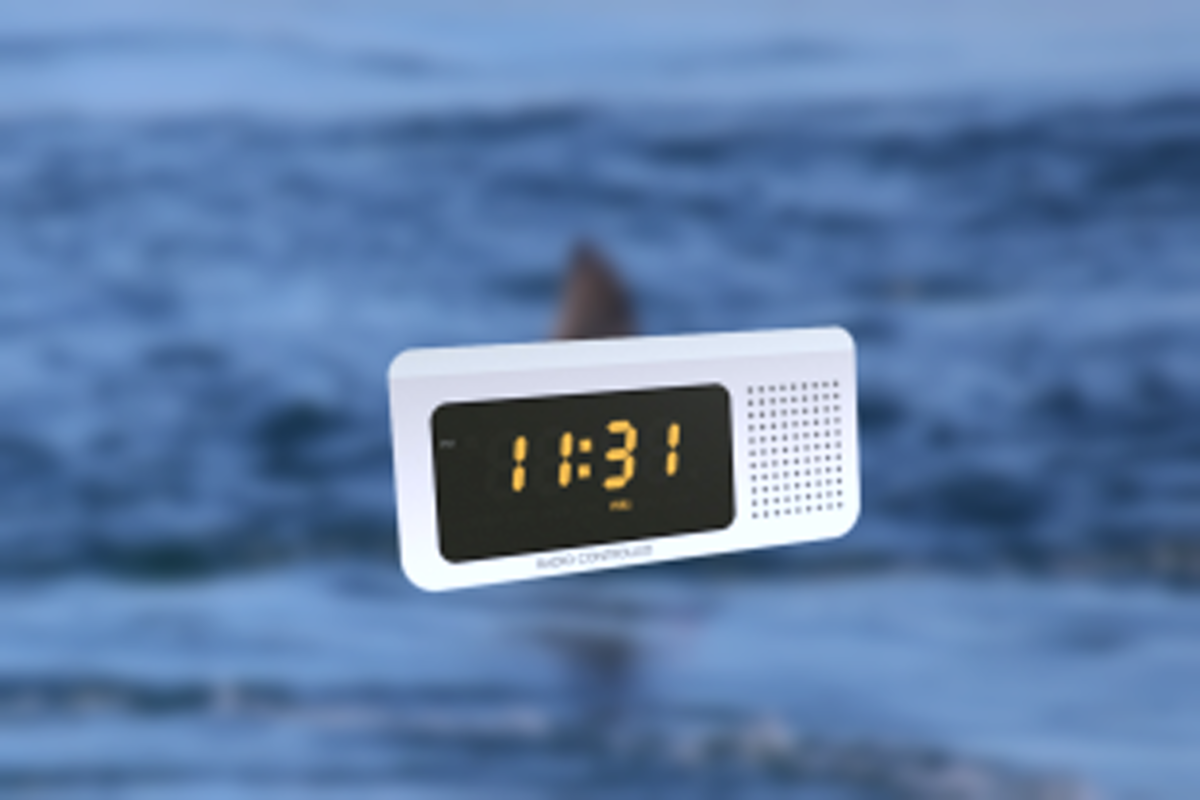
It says 11:31
